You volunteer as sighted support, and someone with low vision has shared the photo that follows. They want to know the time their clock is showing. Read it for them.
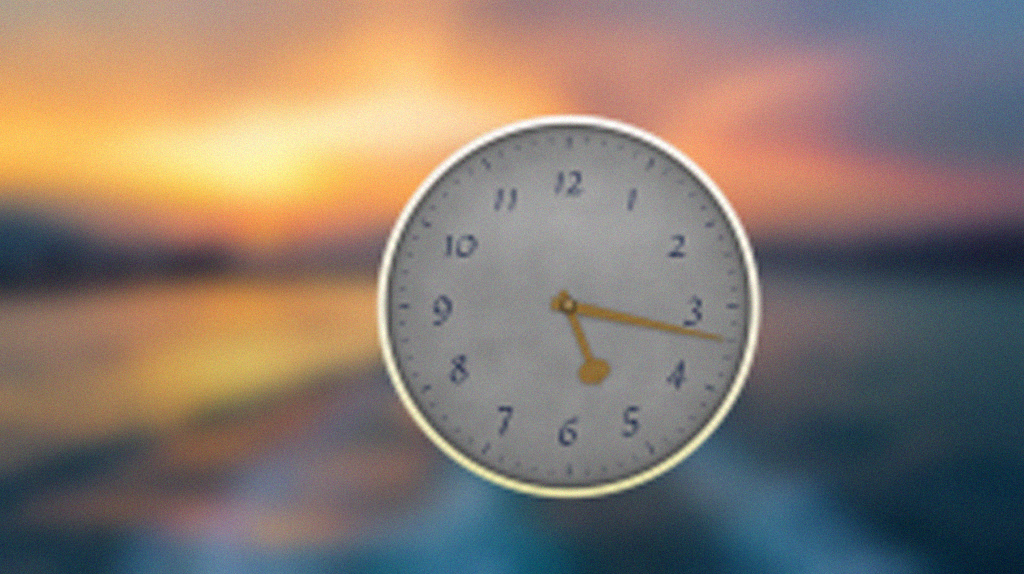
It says 5:17
